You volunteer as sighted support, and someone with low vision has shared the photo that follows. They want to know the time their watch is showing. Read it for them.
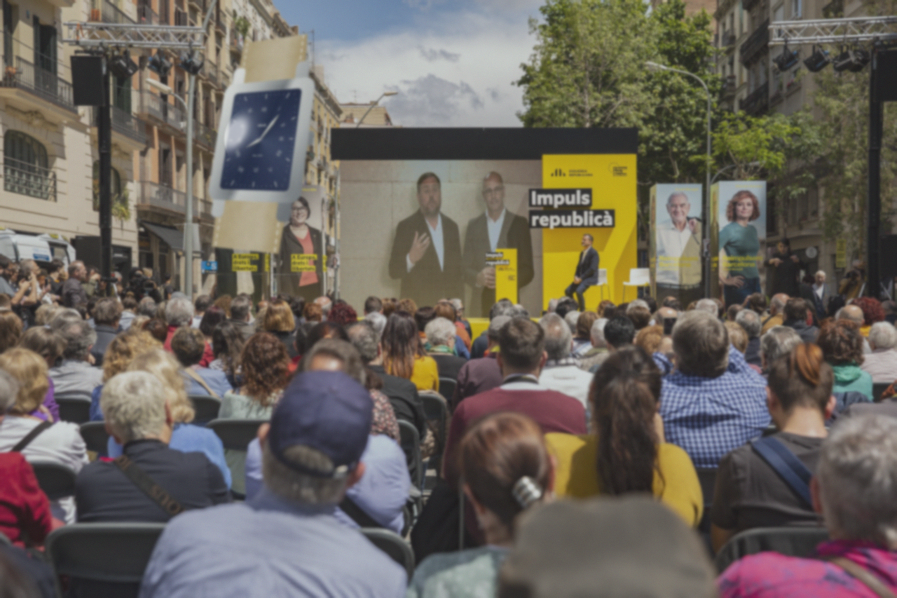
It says 8:06
